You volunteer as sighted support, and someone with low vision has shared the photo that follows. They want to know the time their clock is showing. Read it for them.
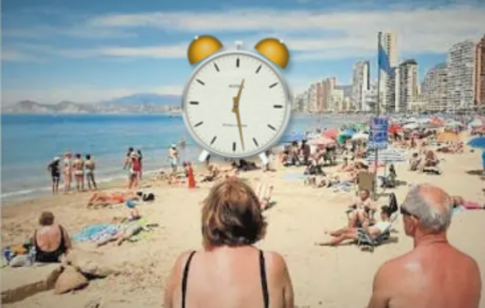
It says 12:28
